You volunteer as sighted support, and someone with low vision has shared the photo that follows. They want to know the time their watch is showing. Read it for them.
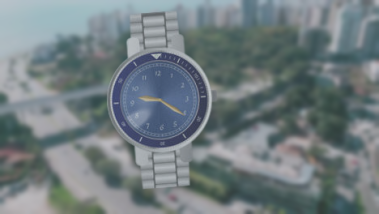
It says 9:21
